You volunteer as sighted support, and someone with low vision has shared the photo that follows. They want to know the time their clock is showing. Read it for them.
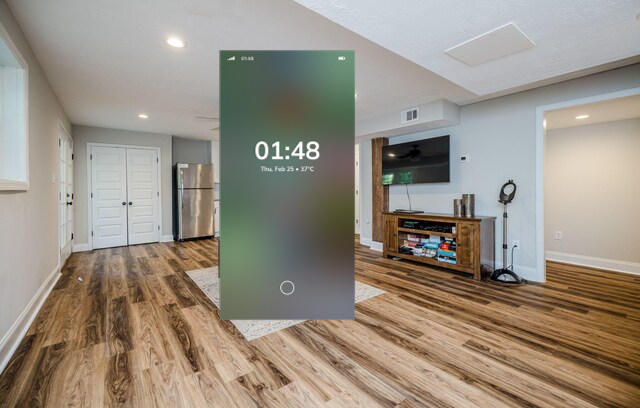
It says 1:48
